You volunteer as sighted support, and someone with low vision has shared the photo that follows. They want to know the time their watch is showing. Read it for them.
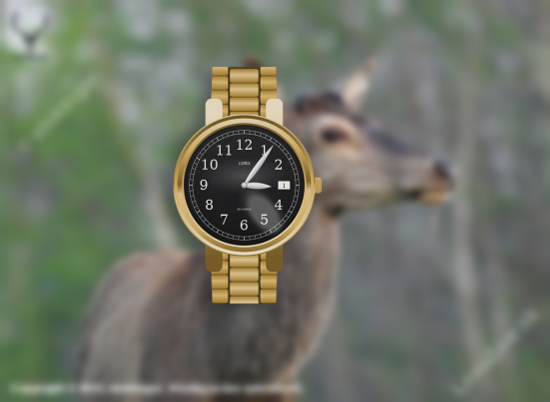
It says 3:06
